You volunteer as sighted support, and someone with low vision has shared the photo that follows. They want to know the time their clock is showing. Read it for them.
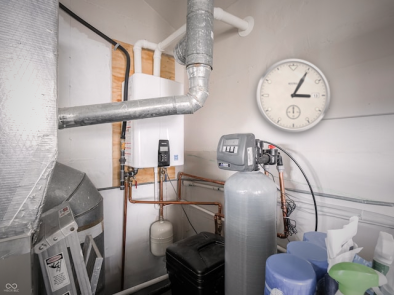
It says 3:05
